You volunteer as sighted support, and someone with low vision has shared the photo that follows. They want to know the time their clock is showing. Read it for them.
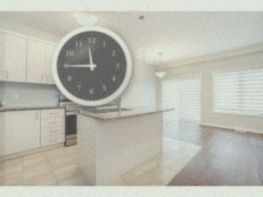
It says 11:45
